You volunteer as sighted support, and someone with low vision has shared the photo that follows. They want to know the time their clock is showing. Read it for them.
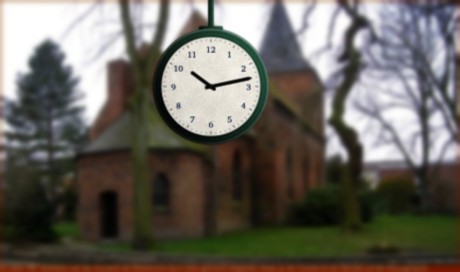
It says 10:13
